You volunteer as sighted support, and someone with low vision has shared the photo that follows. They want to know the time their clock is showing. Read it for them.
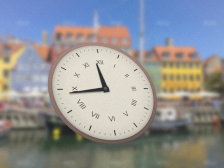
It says 11:44
